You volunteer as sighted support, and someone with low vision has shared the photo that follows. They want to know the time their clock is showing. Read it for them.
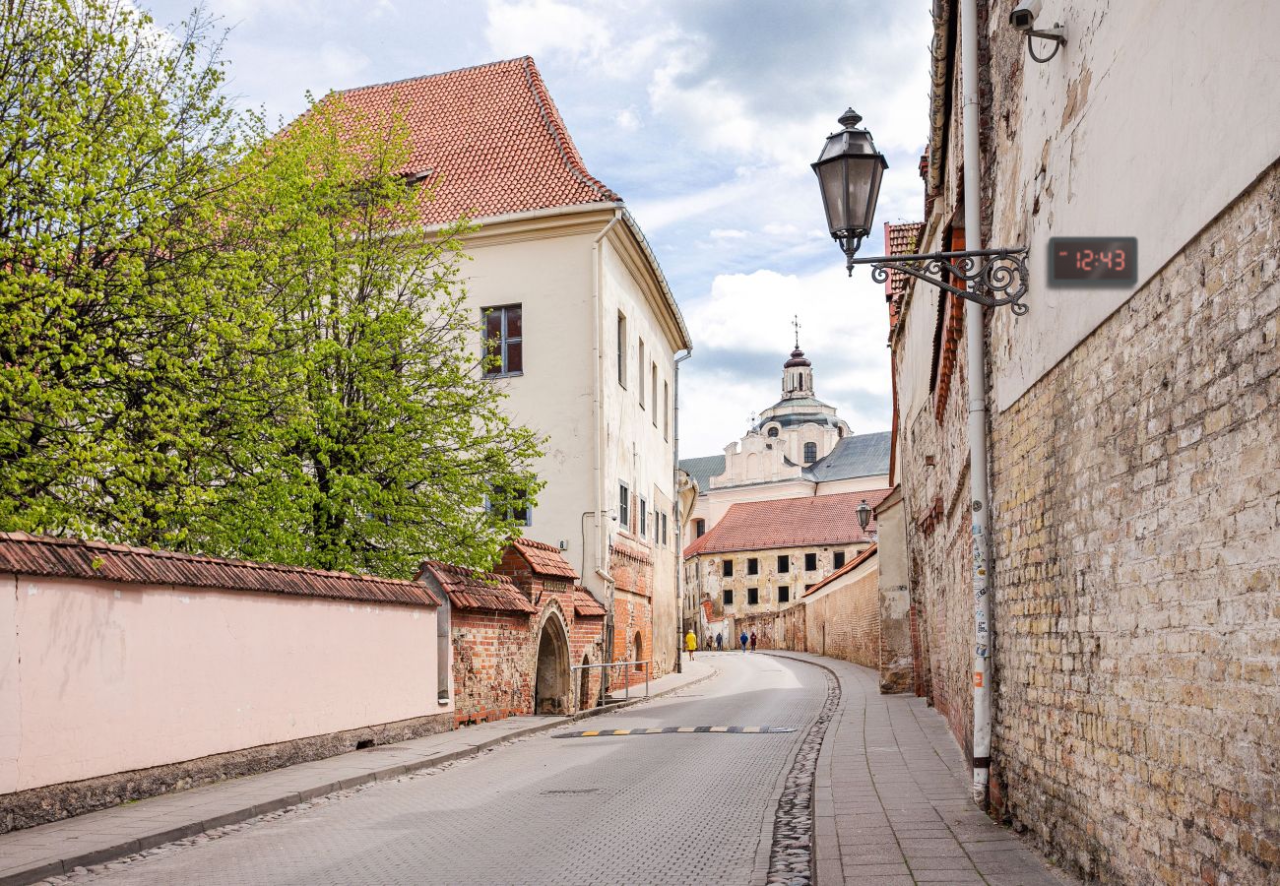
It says 12:43
